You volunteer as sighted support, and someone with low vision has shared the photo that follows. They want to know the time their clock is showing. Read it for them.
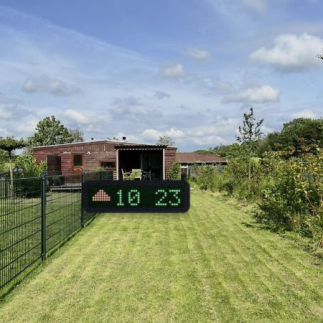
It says 10:23
